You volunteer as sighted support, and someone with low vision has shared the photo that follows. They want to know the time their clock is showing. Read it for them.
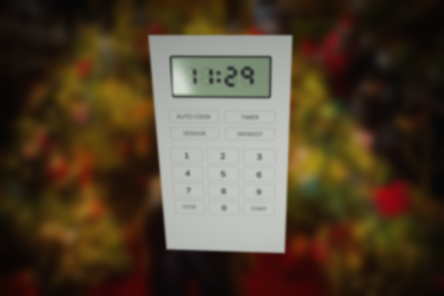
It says 11:29
